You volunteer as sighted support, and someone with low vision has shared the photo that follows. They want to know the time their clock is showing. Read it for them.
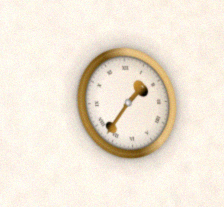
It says 1:37
